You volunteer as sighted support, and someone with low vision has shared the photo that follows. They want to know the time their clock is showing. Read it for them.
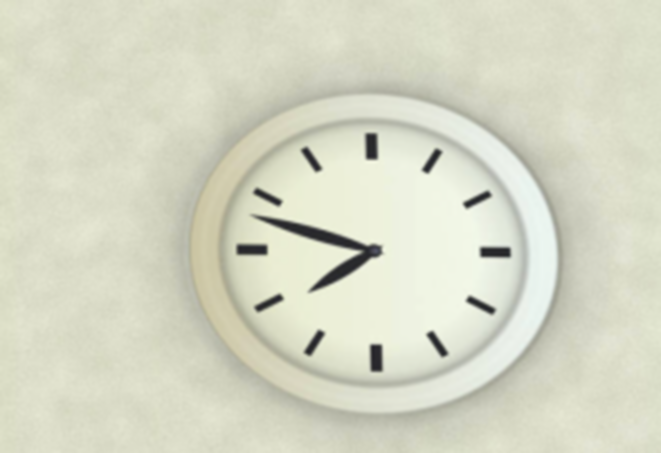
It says 7:48
